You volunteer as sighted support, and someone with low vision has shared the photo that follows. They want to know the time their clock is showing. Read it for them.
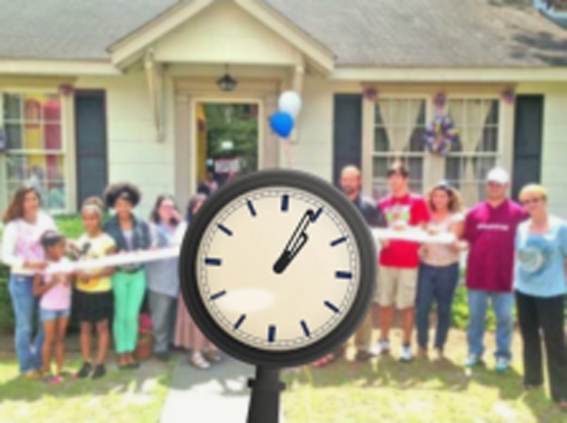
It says 1:04
